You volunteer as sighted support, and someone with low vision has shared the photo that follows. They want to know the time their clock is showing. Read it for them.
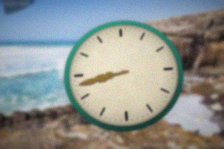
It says 8:43
